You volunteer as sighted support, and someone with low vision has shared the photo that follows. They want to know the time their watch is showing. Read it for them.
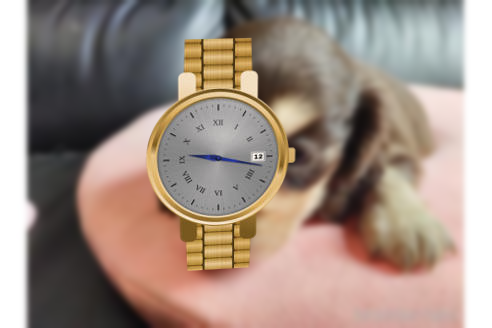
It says 9:17
